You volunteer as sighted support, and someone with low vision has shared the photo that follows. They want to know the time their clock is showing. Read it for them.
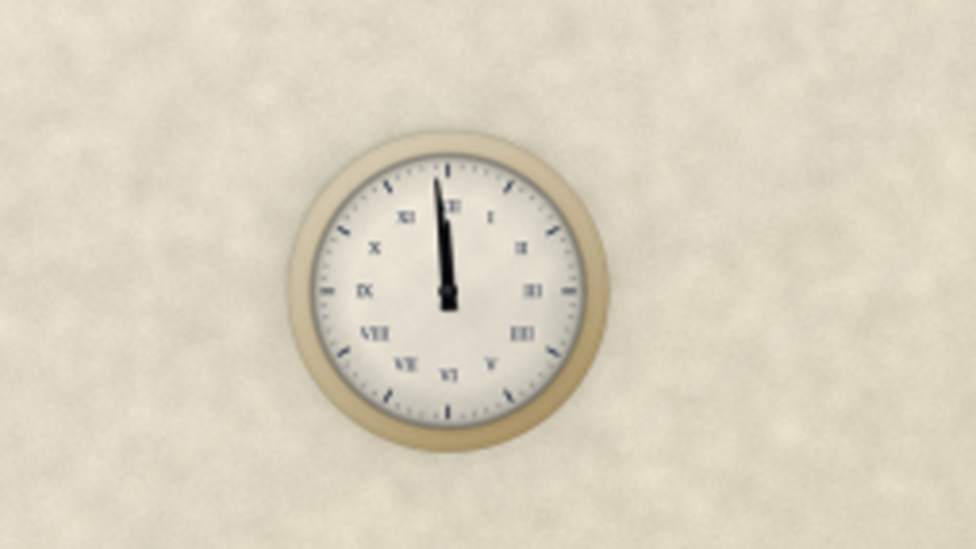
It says 11:59
